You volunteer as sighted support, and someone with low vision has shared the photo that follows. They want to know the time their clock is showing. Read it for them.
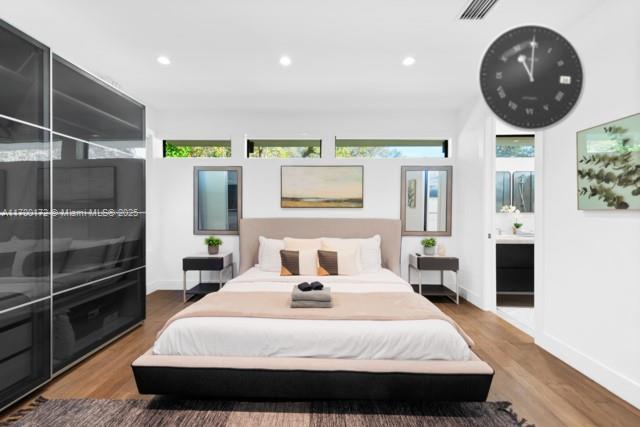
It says 11:00
